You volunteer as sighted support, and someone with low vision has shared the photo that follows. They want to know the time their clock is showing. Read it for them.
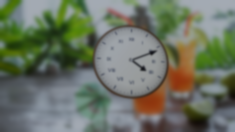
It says 4:11
